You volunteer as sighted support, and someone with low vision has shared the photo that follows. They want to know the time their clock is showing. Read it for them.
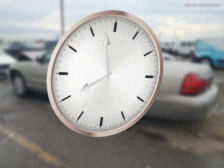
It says 7:58
